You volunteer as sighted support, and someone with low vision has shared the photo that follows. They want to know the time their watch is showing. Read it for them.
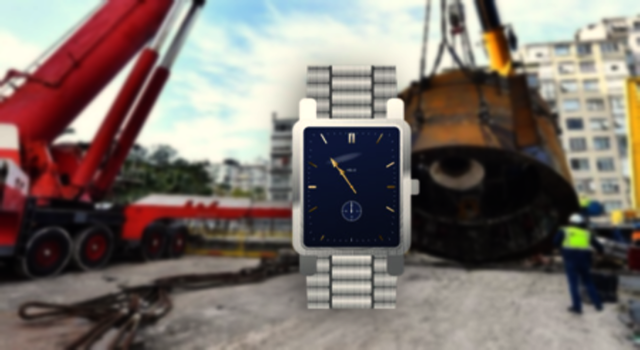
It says 10:54
